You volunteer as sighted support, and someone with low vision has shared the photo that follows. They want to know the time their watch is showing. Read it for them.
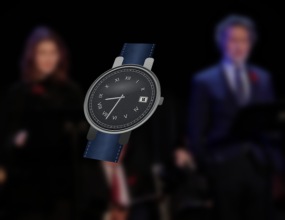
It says 8:33
